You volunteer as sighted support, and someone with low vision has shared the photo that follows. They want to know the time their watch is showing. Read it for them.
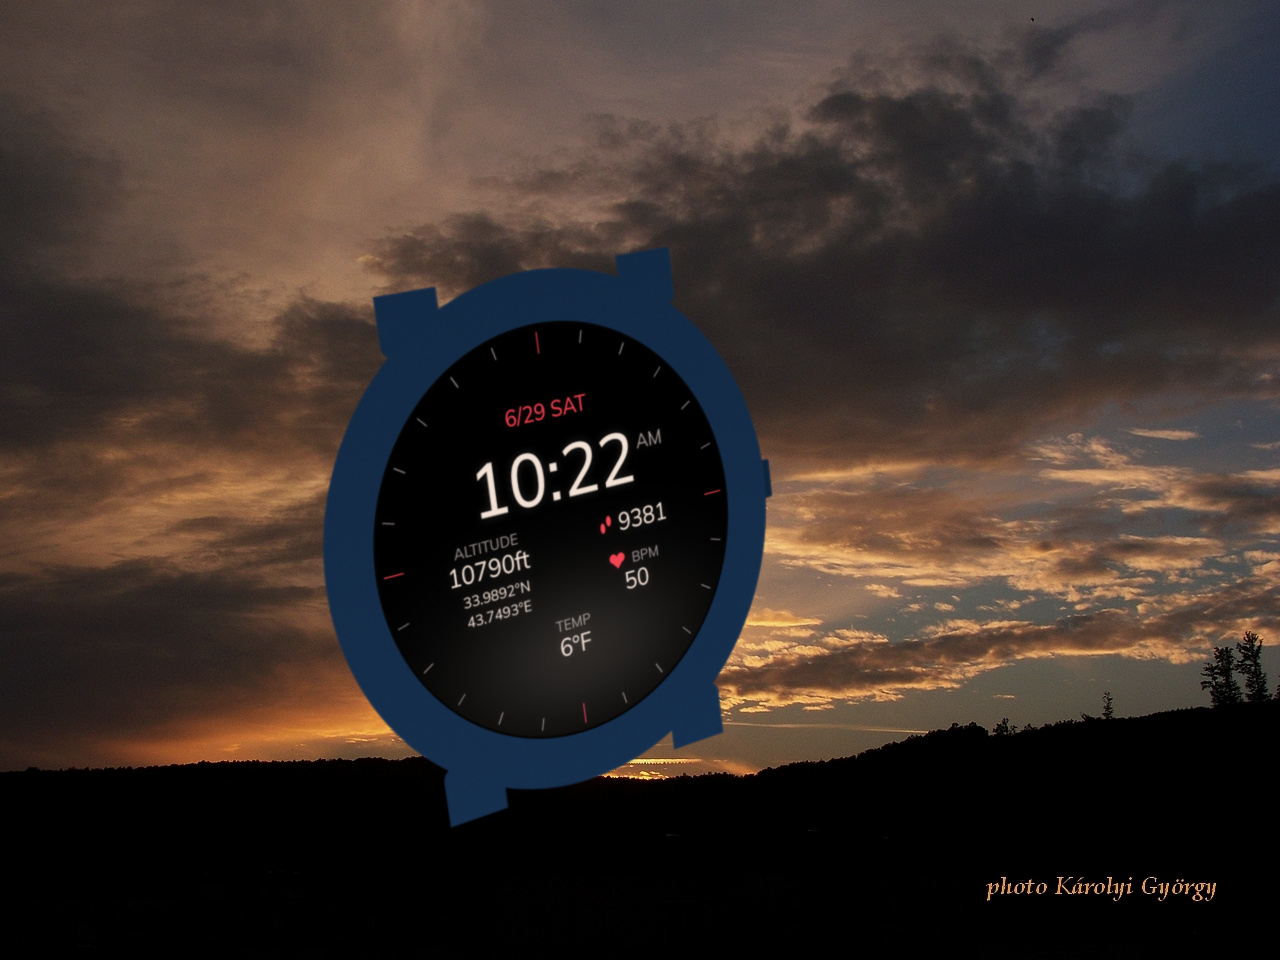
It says 10:22
